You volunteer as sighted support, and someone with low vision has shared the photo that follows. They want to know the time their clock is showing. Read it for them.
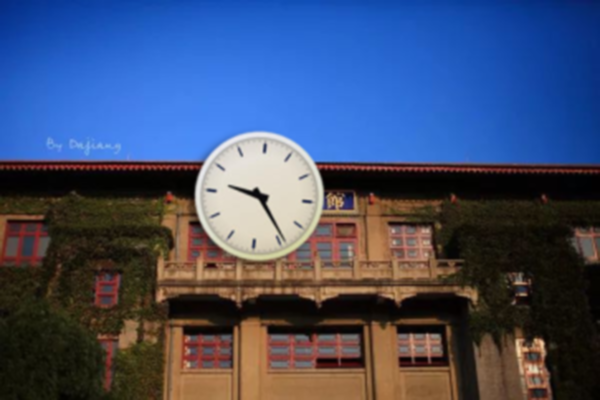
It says 9:24
